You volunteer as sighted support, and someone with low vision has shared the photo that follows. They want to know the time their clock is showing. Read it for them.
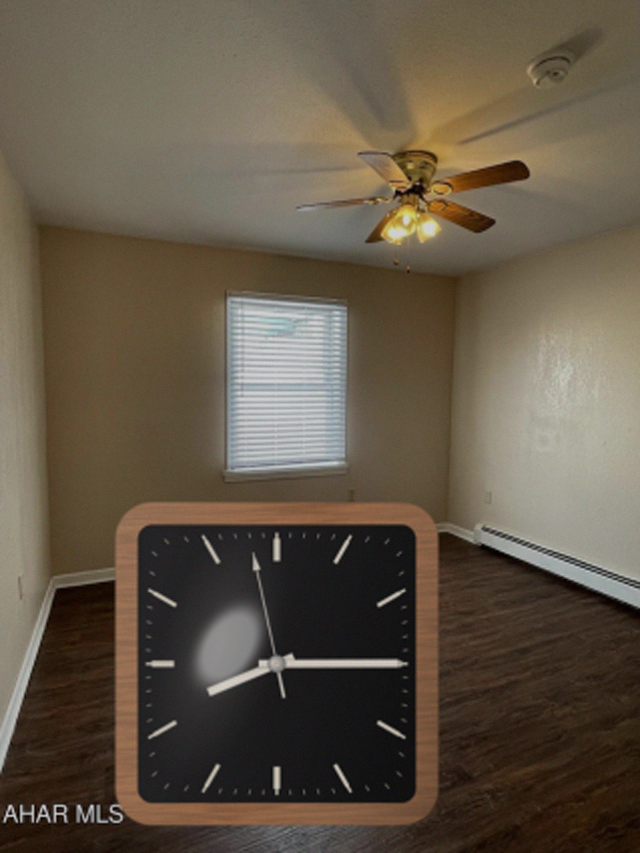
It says 8:14:58
